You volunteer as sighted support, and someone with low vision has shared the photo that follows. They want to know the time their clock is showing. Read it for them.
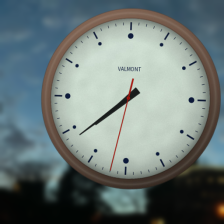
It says 7:38:32
